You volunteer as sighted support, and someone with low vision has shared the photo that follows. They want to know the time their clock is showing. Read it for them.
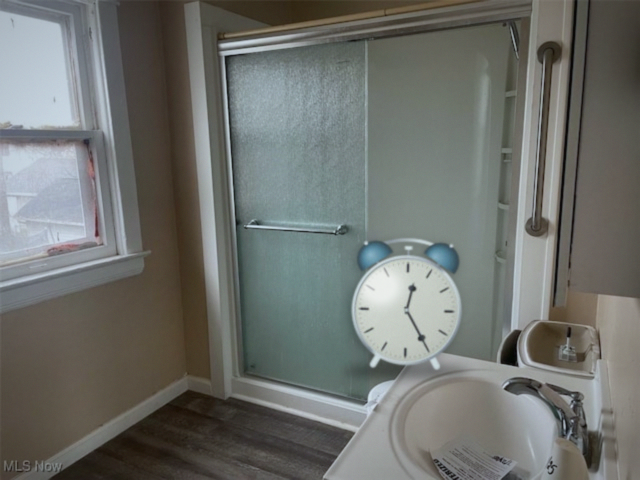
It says 12:25
